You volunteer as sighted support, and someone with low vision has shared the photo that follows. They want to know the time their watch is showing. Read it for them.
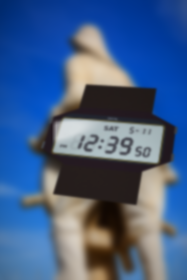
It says 12:39
